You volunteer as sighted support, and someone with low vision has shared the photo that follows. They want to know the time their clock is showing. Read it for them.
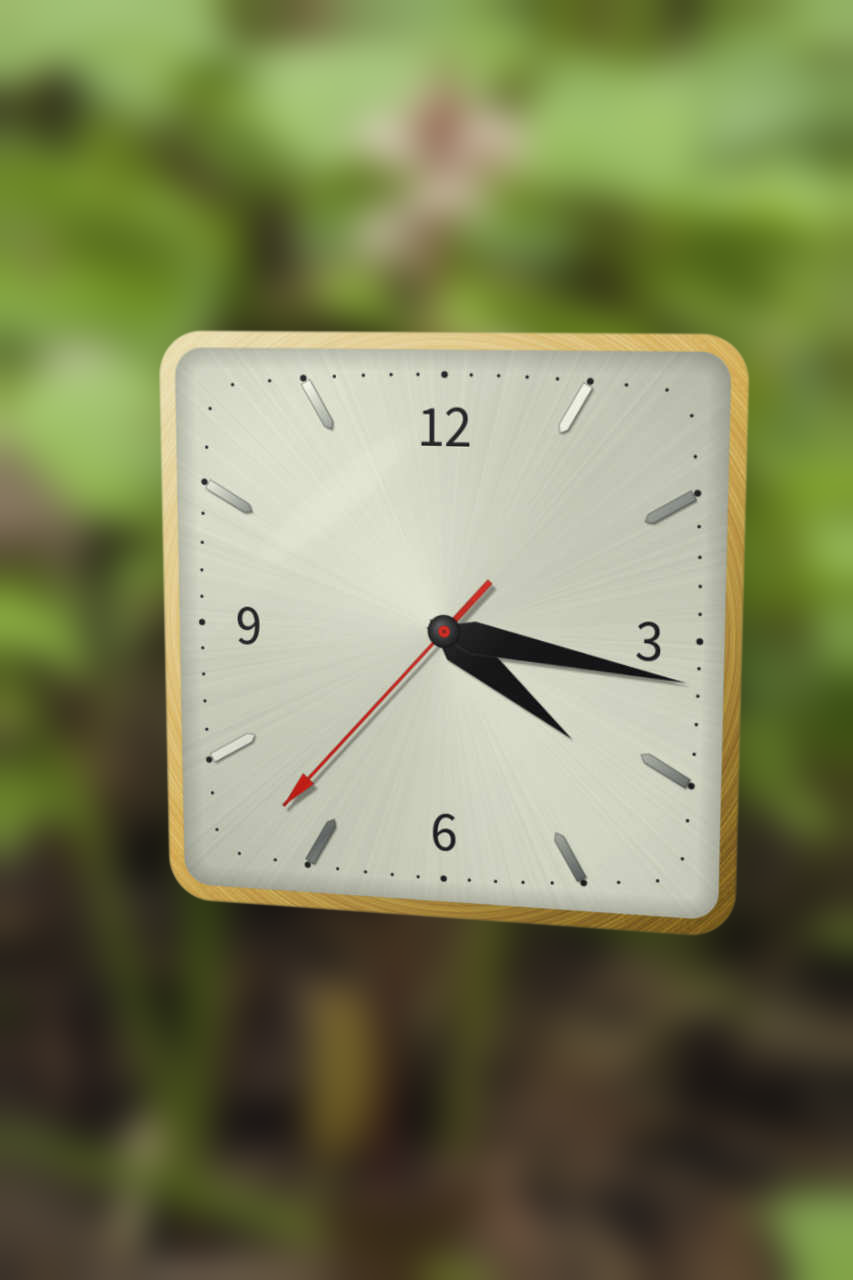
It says 4:16:37
